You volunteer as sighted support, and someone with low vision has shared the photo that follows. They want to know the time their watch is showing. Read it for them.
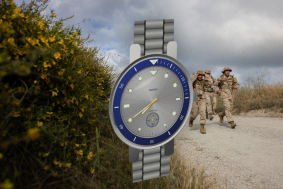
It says 7:40
